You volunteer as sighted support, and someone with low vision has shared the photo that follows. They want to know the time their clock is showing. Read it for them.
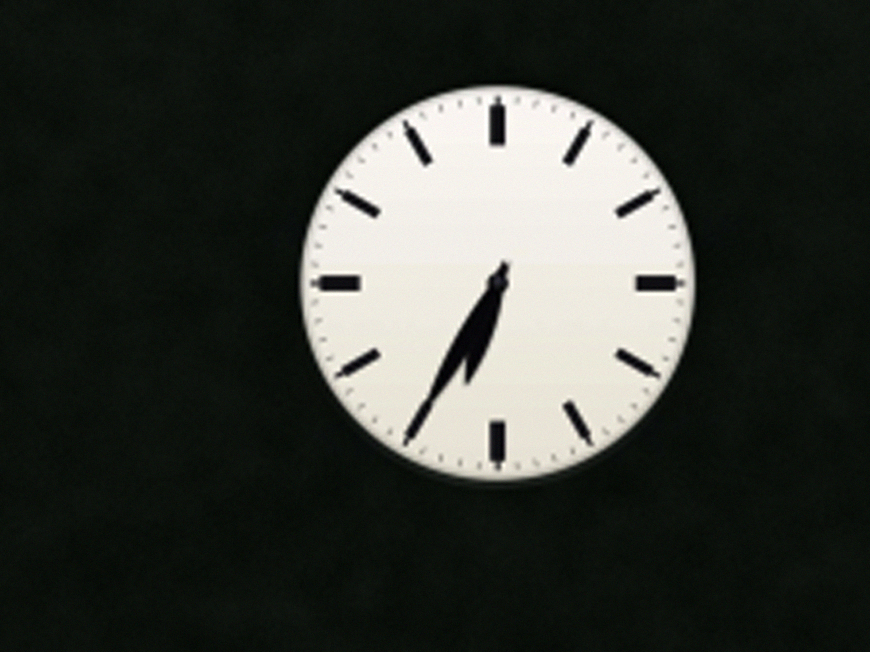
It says 6:35
